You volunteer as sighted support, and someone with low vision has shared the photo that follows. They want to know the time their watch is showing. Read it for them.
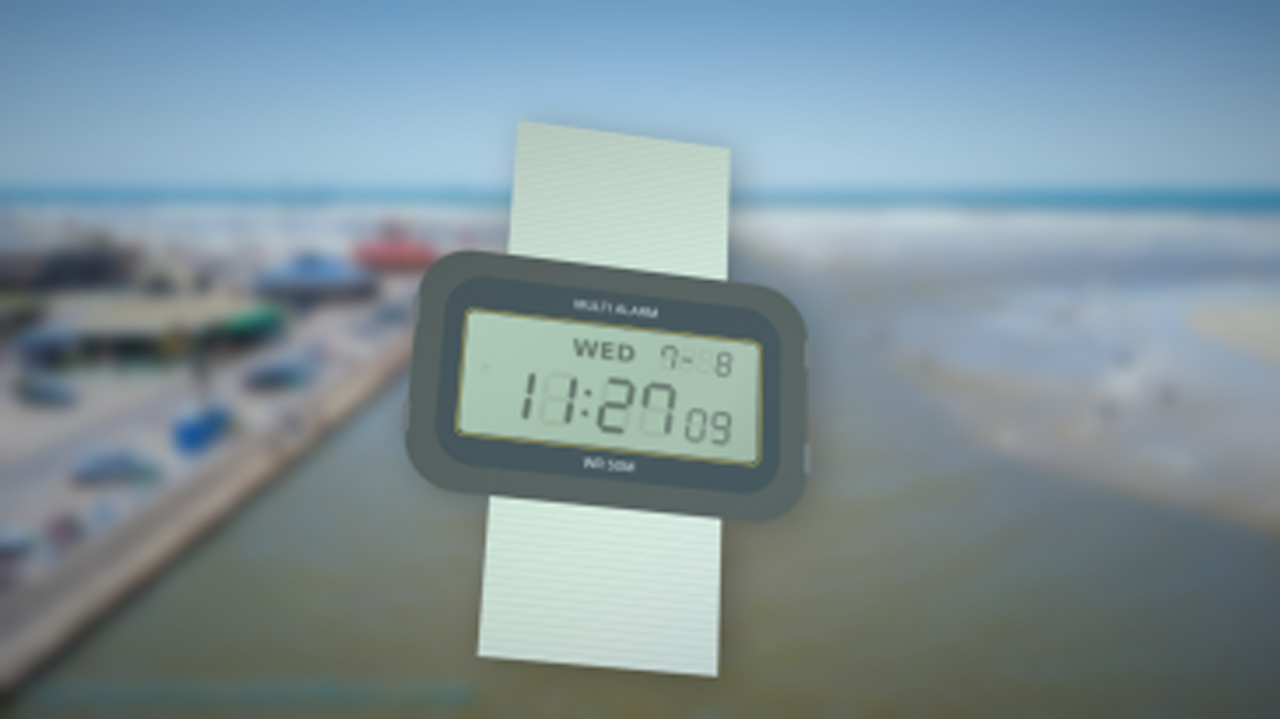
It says 11:27:09
